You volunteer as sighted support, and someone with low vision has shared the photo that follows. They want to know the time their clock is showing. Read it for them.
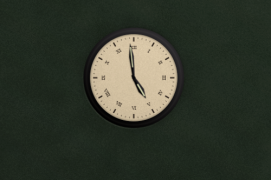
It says 4:59
